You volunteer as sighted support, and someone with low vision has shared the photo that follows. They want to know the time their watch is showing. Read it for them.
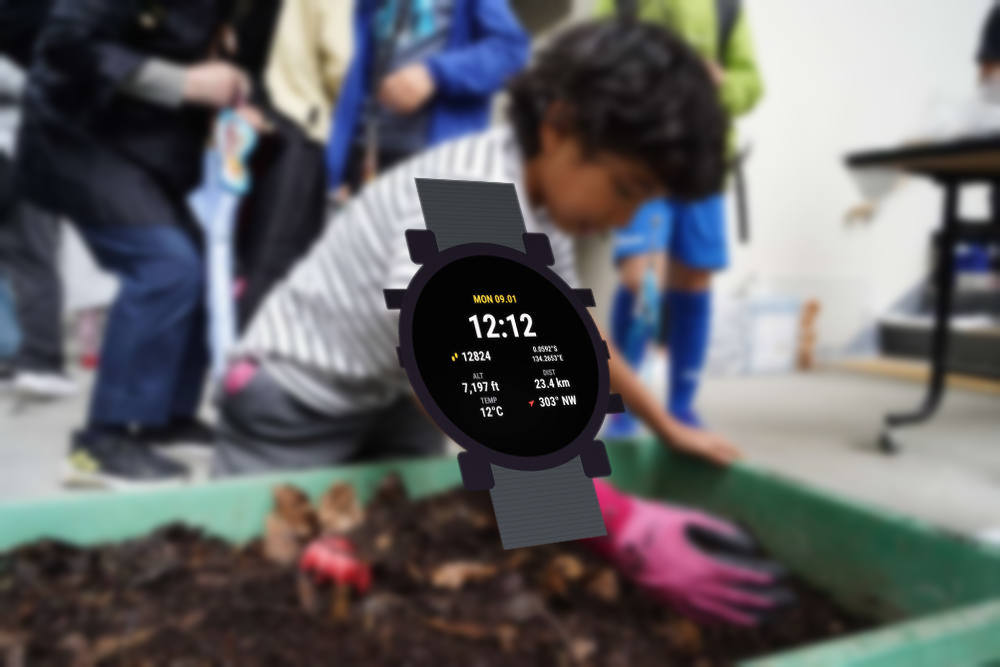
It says 12:12
